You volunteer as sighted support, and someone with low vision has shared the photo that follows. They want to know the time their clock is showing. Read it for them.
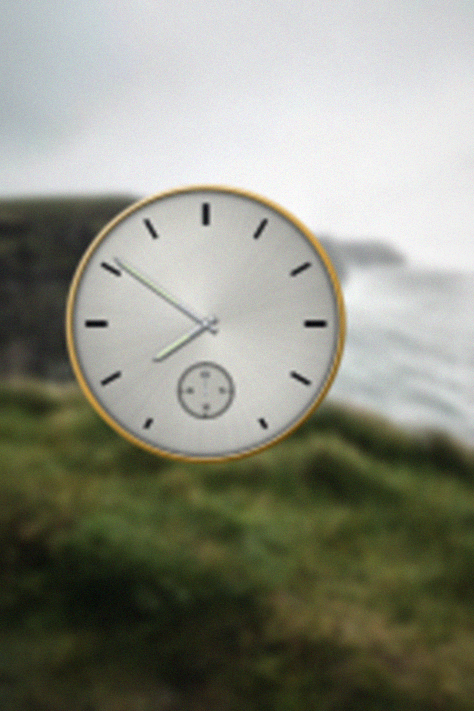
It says 7:51
